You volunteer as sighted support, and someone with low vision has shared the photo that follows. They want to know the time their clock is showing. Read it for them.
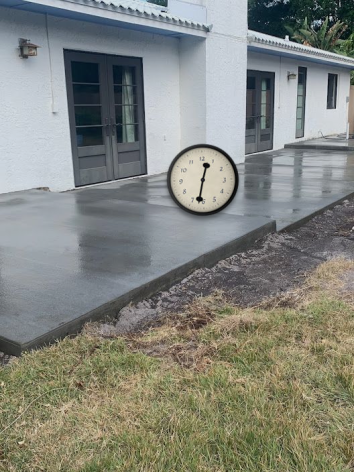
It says 12:32
